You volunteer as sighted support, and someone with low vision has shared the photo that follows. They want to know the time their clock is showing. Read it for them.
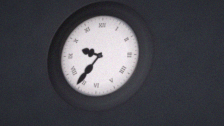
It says 9:36
